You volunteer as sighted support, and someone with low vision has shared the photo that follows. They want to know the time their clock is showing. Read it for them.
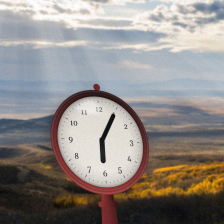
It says 6:05
